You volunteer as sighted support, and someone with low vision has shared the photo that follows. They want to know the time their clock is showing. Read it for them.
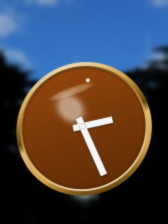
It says 2:25
